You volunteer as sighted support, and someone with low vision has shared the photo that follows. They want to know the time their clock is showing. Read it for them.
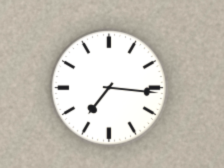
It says 7:16
